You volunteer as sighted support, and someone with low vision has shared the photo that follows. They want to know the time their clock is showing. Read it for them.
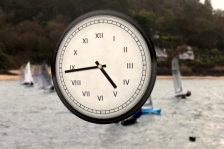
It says 4:44
